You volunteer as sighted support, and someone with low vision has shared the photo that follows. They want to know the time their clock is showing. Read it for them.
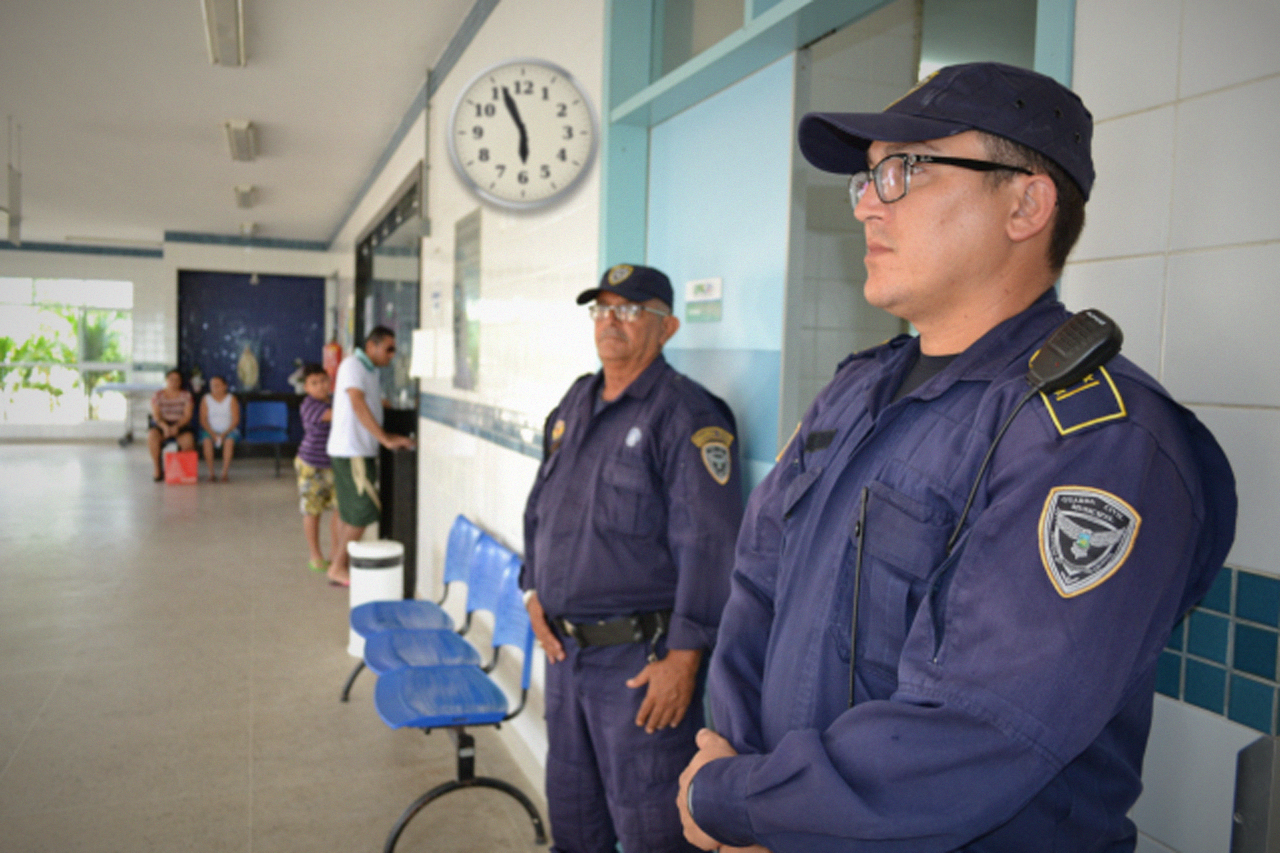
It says 5:56
